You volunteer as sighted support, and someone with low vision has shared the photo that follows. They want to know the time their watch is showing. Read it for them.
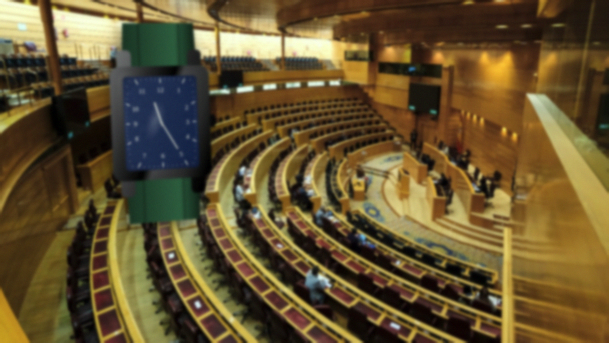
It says 11:25
